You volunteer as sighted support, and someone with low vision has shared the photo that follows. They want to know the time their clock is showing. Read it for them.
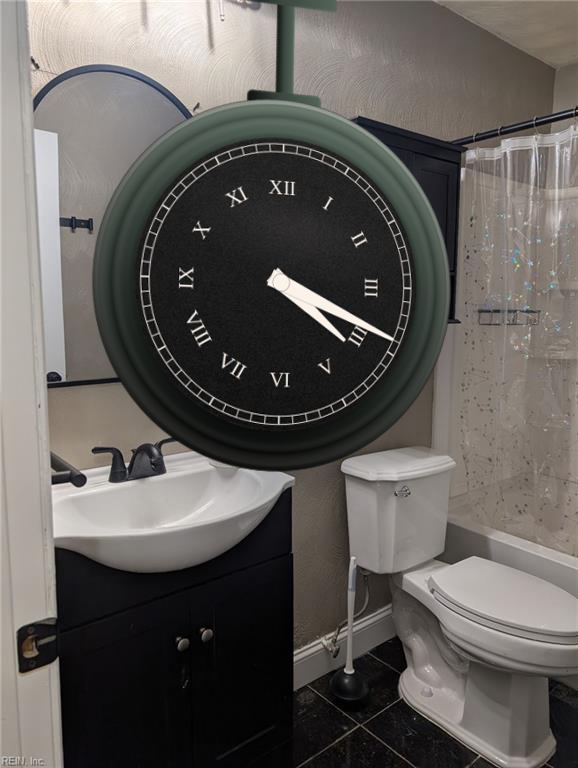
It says 4:19
